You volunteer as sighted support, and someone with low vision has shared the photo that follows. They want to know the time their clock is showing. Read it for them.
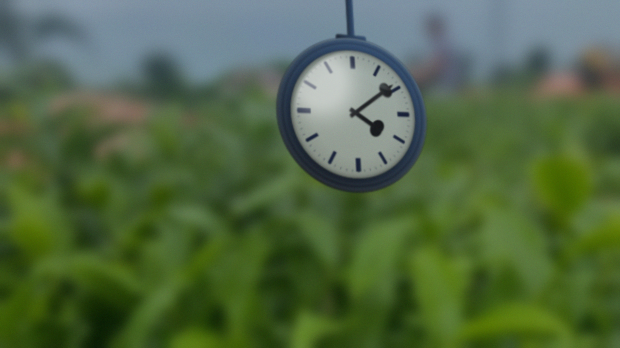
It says 4:09
